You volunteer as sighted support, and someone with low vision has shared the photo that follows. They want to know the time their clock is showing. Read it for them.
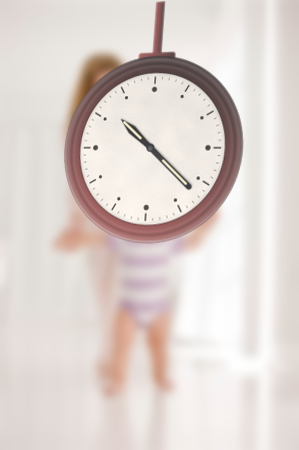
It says 10:22
